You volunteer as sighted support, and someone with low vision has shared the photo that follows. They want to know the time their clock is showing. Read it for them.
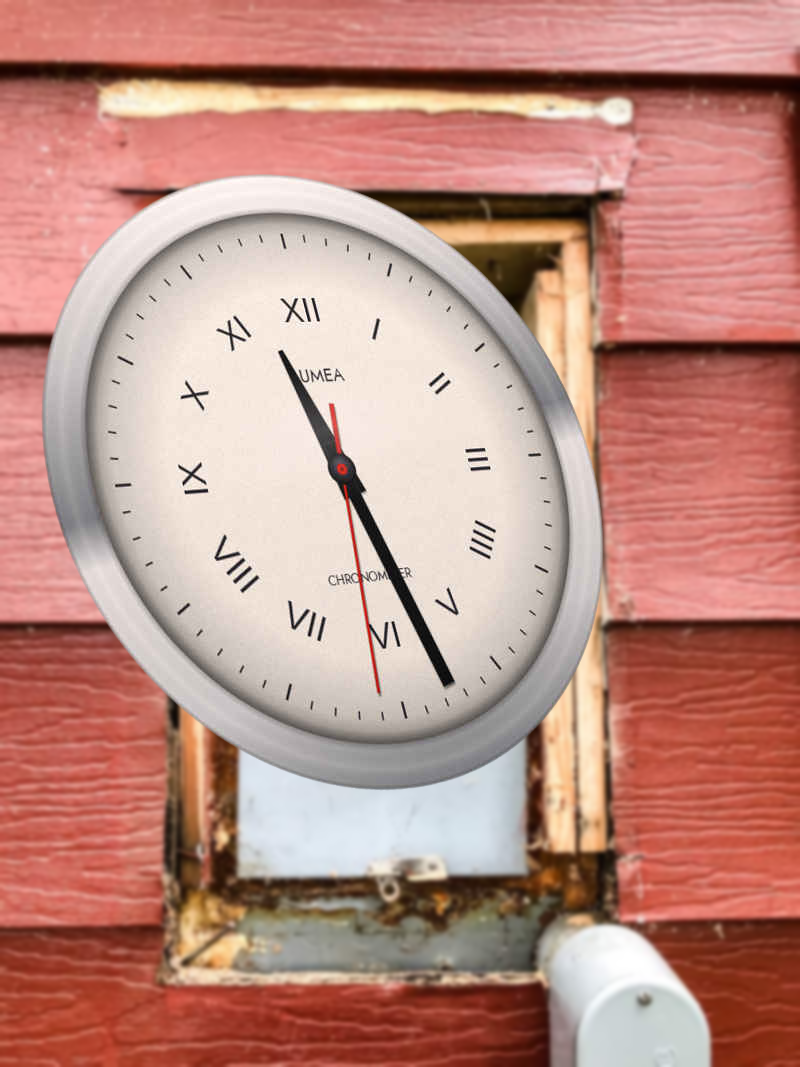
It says 11:27:31
